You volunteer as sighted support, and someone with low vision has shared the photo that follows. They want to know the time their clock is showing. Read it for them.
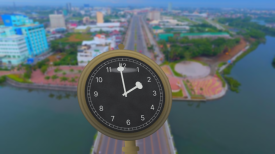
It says 1:59
